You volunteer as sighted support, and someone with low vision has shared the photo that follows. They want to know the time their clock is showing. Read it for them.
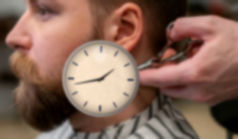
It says 1:43
